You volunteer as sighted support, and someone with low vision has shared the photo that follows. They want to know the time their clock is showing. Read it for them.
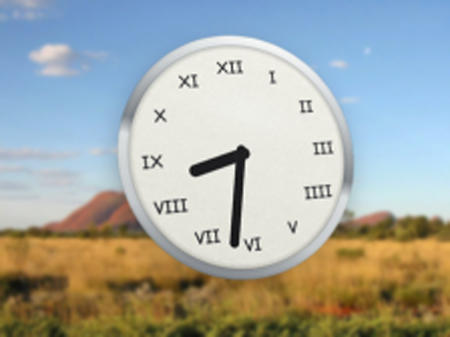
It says 8:32
